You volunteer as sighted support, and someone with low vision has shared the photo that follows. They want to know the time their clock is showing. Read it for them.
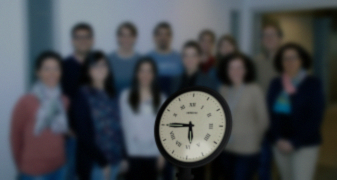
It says 5:45
